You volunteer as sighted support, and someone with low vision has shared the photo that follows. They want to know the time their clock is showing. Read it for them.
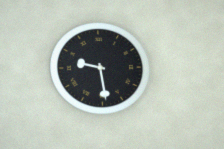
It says 9:29
